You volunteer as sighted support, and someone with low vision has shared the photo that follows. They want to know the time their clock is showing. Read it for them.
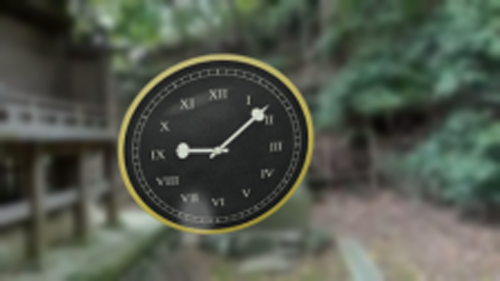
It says 9:08
